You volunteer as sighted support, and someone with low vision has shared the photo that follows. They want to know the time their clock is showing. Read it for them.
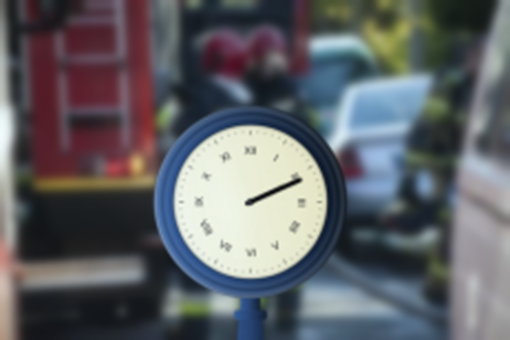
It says 2:11
